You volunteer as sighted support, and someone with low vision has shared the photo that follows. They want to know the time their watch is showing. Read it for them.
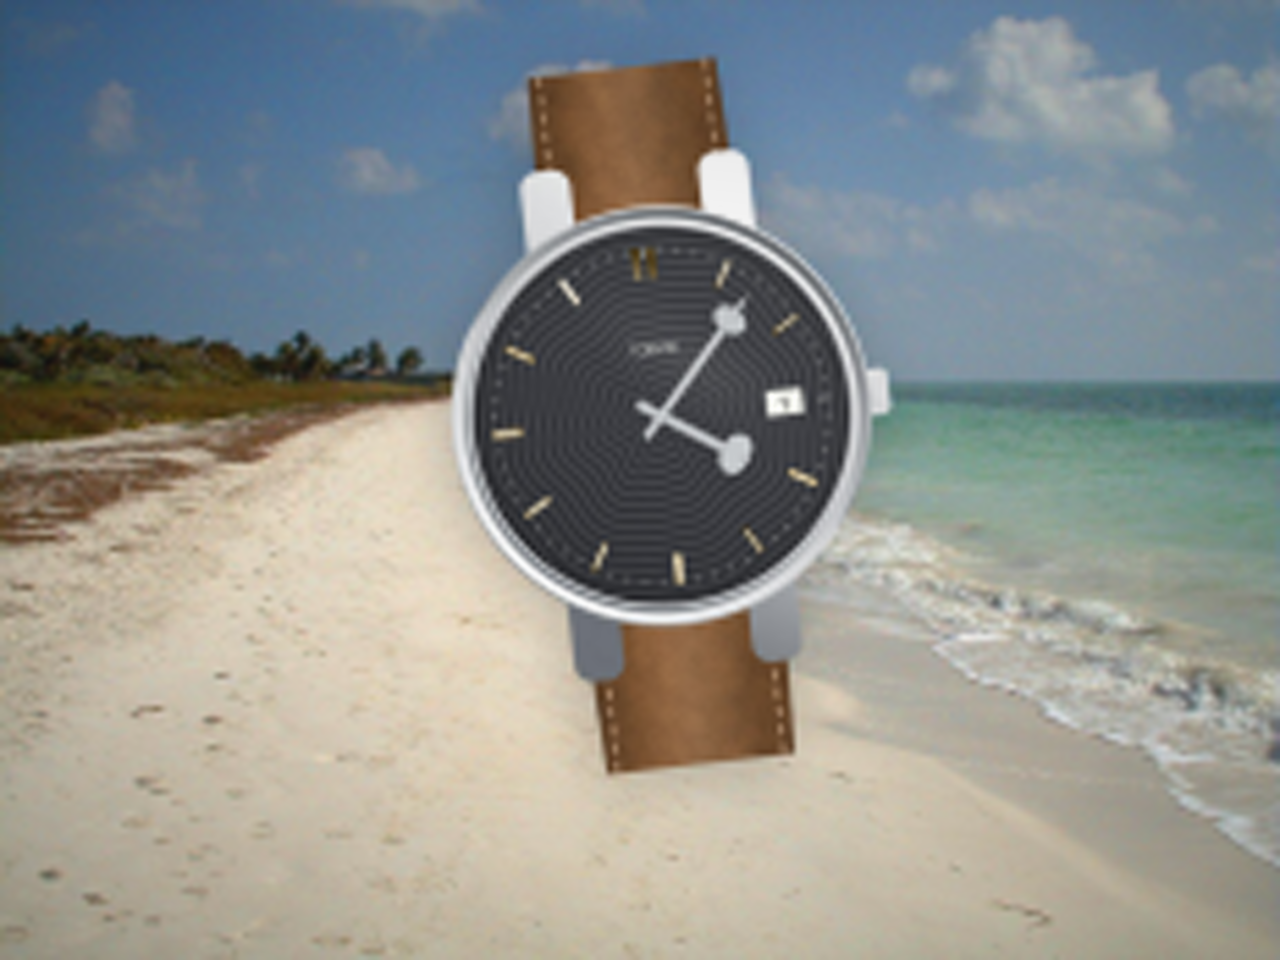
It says 4:07
